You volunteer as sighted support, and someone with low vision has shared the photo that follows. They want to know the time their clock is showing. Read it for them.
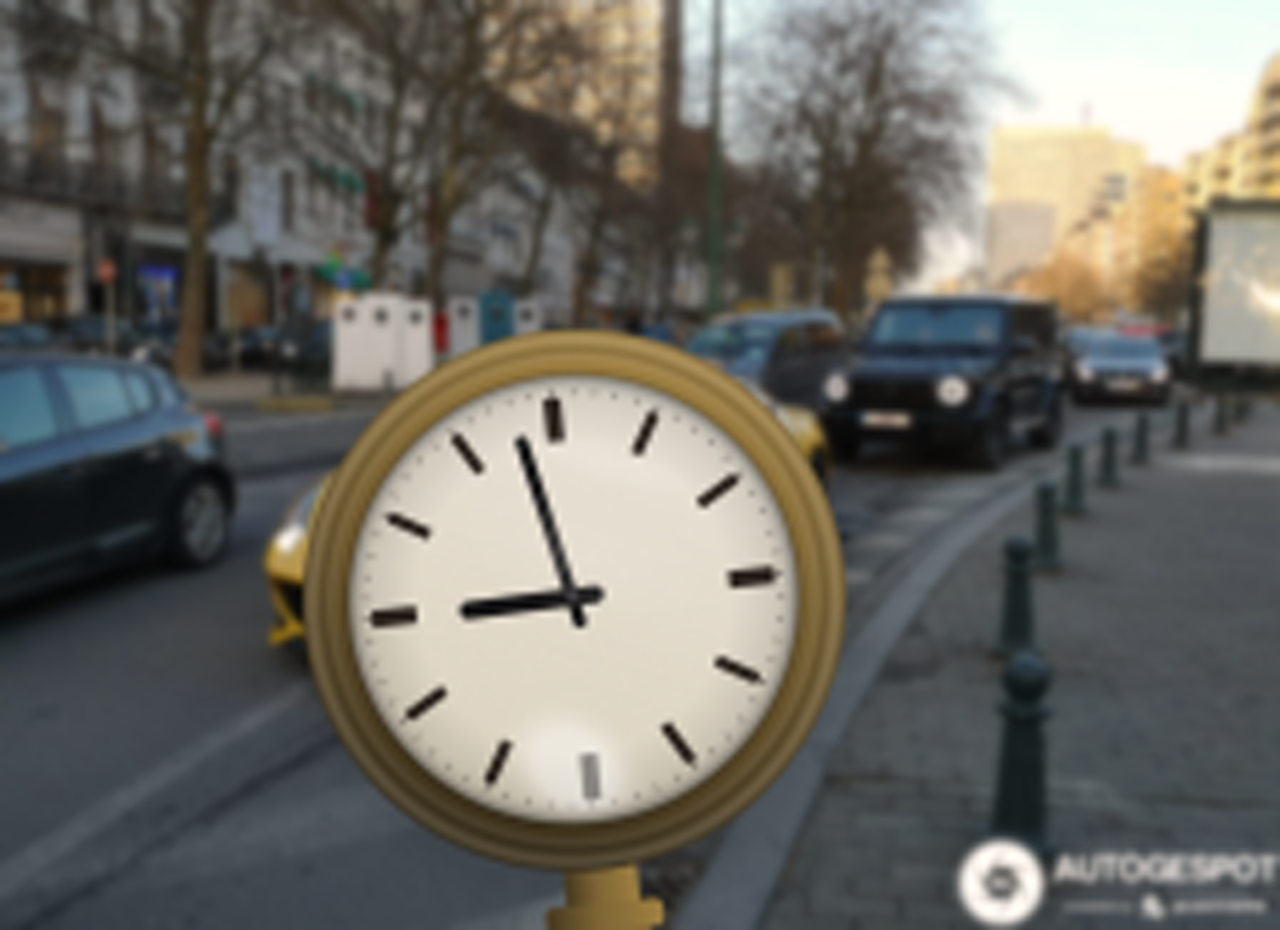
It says 8:58
